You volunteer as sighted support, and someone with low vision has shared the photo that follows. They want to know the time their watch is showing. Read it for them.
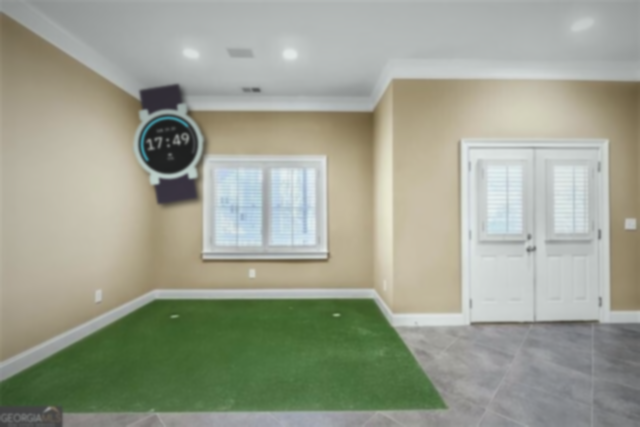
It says 17:49
